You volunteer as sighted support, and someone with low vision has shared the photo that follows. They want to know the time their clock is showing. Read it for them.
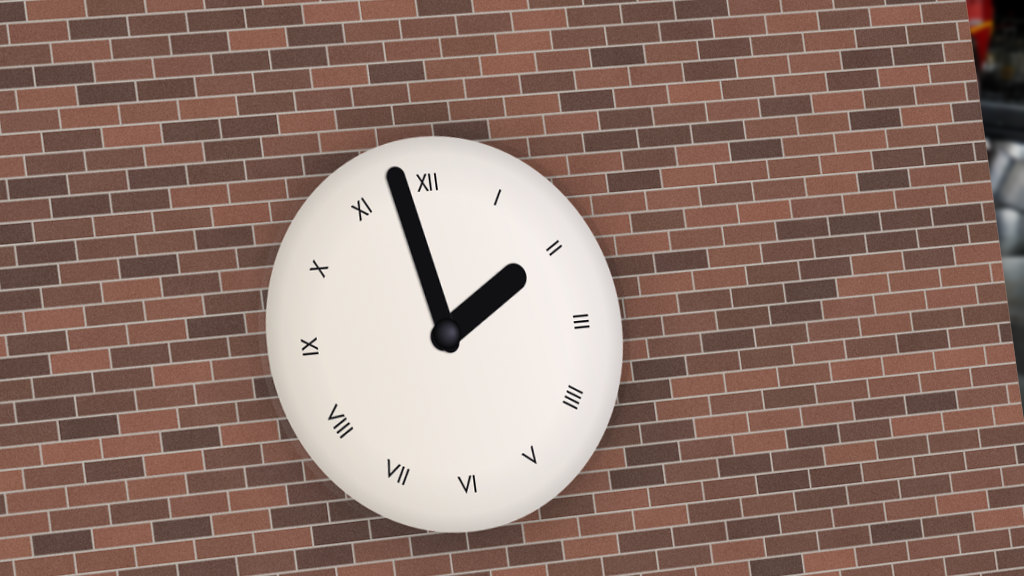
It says 1:58
